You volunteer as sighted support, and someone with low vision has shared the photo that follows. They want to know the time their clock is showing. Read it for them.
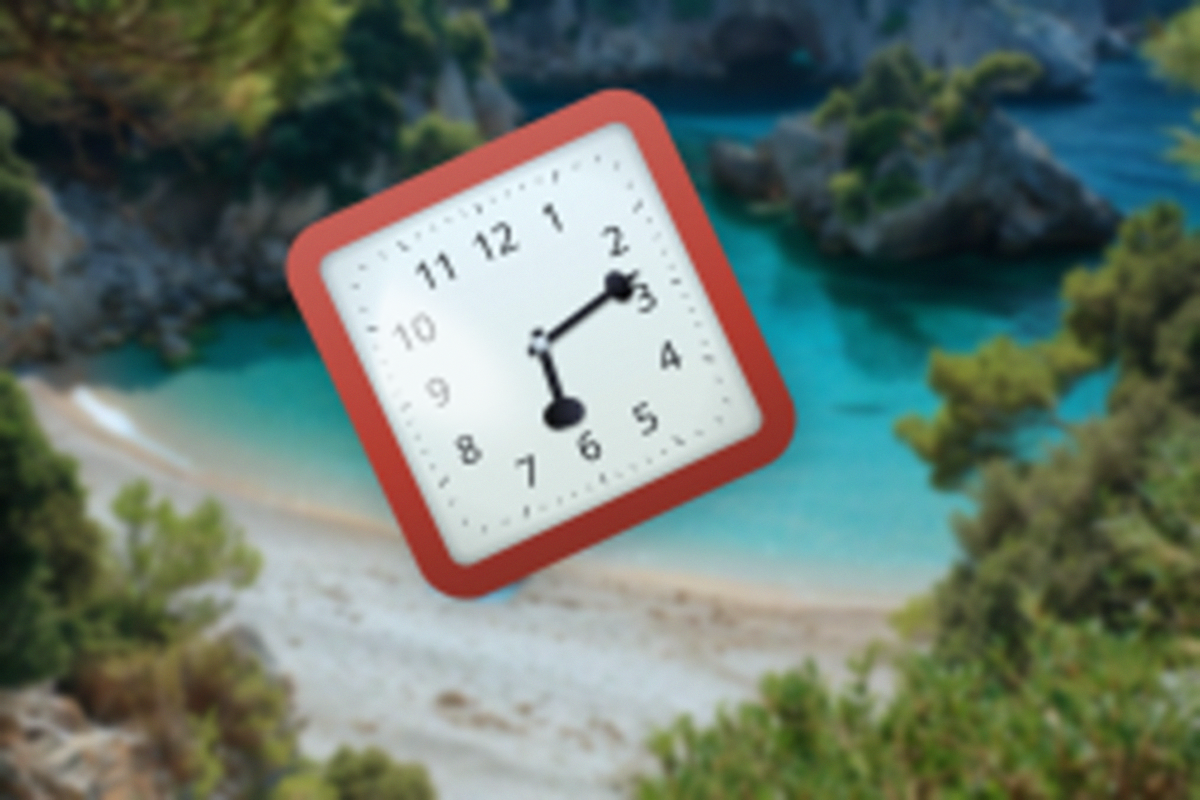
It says 6:13
